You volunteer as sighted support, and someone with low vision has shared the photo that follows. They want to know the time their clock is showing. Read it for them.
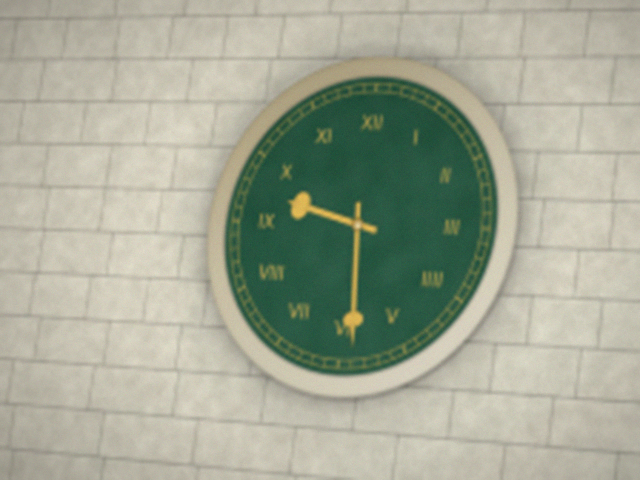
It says 9:29
